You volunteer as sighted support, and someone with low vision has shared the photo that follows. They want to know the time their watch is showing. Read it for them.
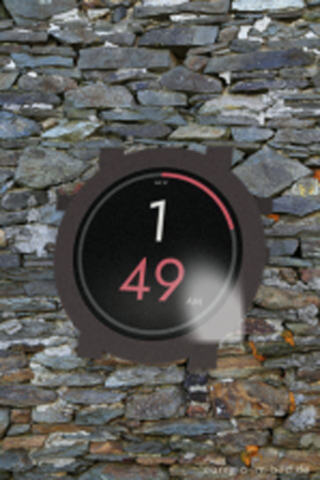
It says 1:49
